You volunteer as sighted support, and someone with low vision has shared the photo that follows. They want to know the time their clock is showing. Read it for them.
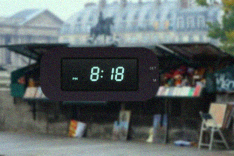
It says 8:18
